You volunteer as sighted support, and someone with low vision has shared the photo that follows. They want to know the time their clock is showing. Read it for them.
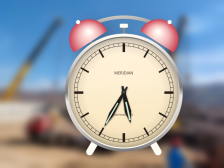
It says 5:35
